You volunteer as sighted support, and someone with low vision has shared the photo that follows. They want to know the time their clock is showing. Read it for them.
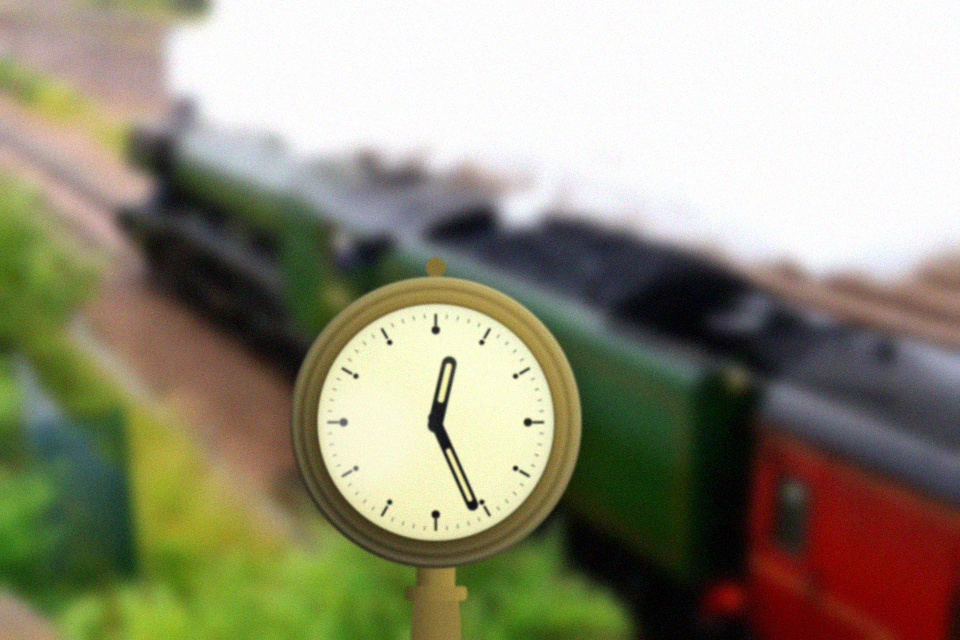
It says 12:26
